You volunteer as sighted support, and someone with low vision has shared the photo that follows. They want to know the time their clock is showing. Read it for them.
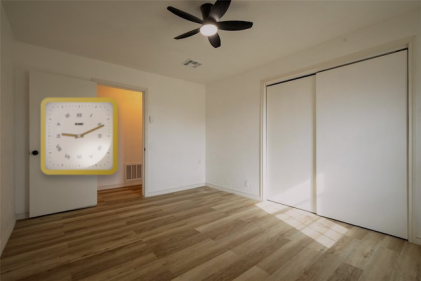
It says 9:11
